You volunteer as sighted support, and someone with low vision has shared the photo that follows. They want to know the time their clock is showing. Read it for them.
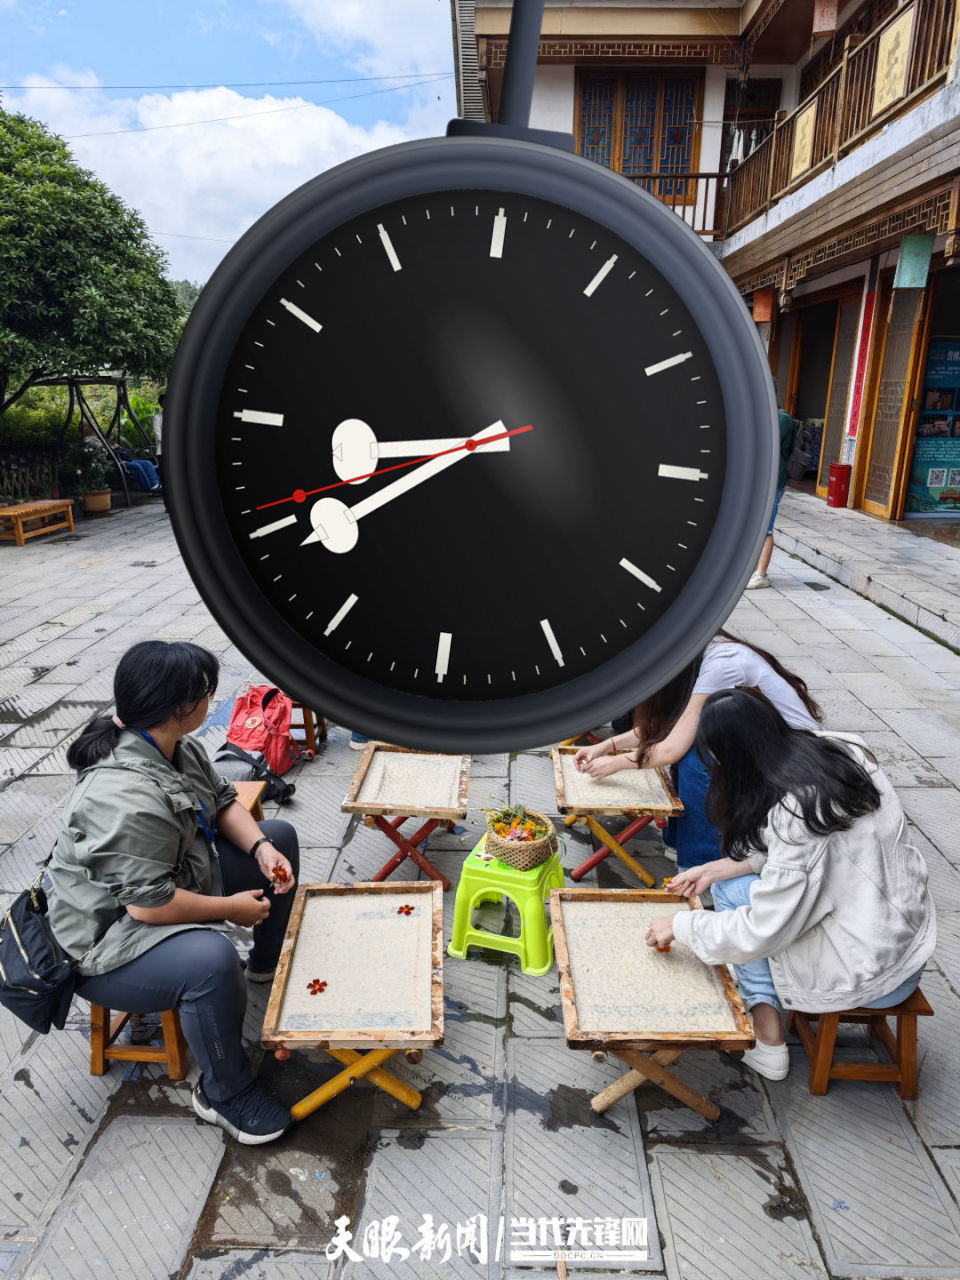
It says 8:38:41
